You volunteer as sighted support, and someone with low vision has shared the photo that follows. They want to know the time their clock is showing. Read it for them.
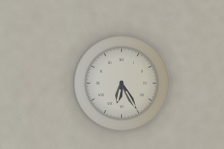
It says 6:25
